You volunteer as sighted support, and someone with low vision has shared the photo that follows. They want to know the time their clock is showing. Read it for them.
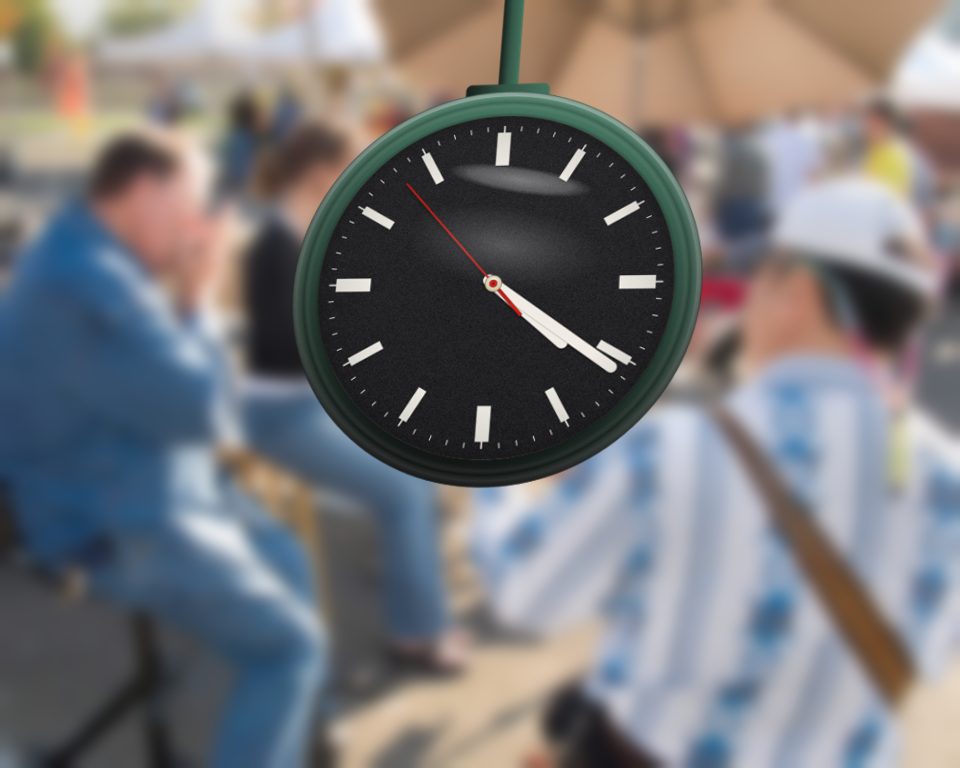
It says 4:20:53
